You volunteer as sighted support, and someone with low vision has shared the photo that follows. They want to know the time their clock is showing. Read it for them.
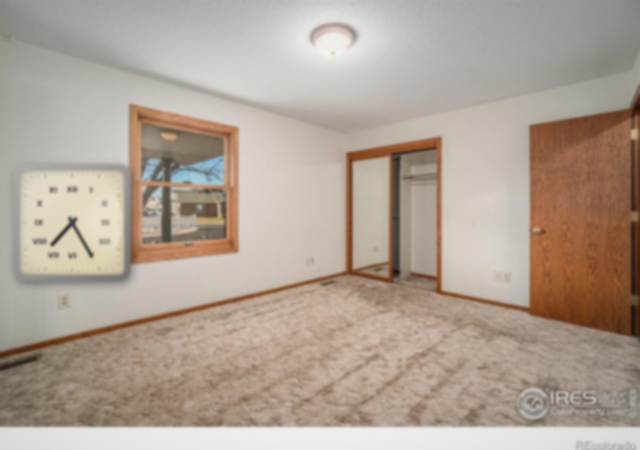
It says 7:25
